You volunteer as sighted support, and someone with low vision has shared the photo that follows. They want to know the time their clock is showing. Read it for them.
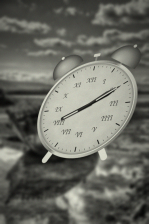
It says 8:10
